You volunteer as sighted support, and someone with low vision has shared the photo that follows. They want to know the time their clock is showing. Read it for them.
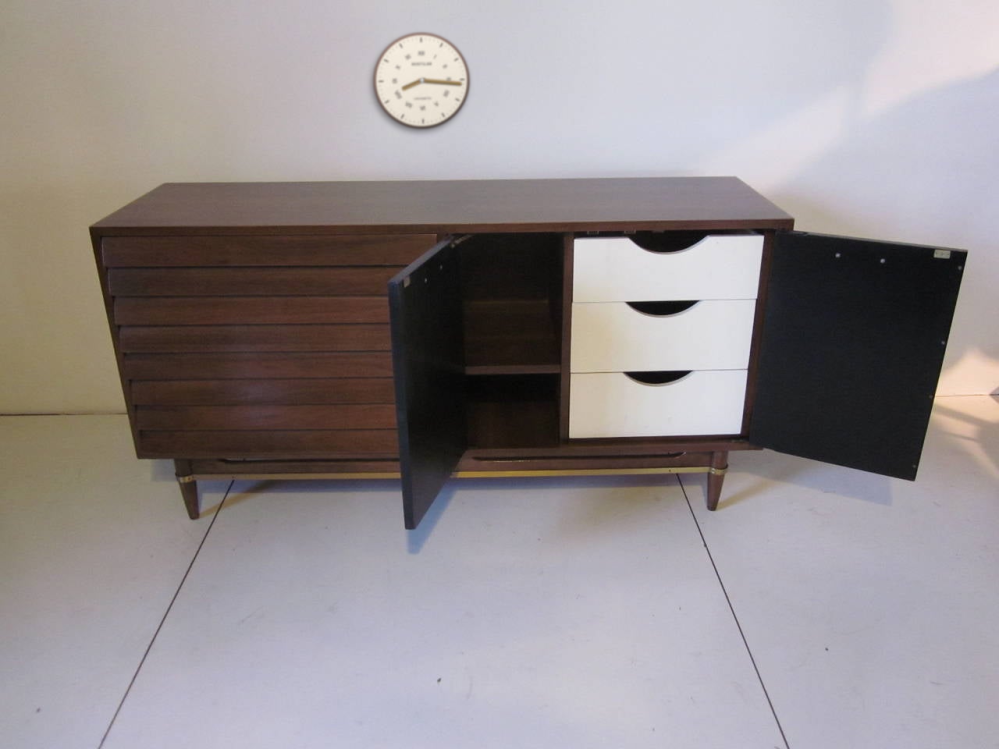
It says 8:16
